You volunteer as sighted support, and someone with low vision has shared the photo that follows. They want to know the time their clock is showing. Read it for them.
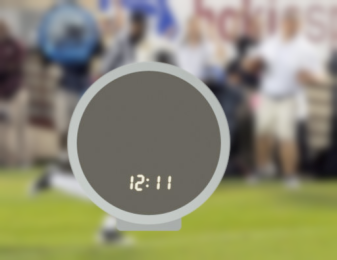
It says 12:11
